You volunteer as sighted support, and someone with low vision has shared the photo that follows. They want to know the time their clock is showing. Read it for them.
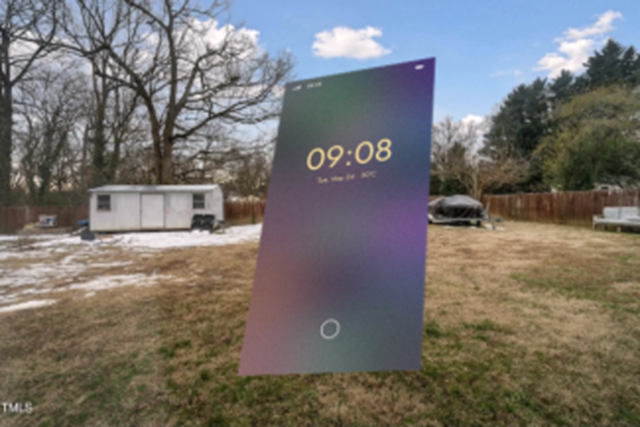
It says 9:08
